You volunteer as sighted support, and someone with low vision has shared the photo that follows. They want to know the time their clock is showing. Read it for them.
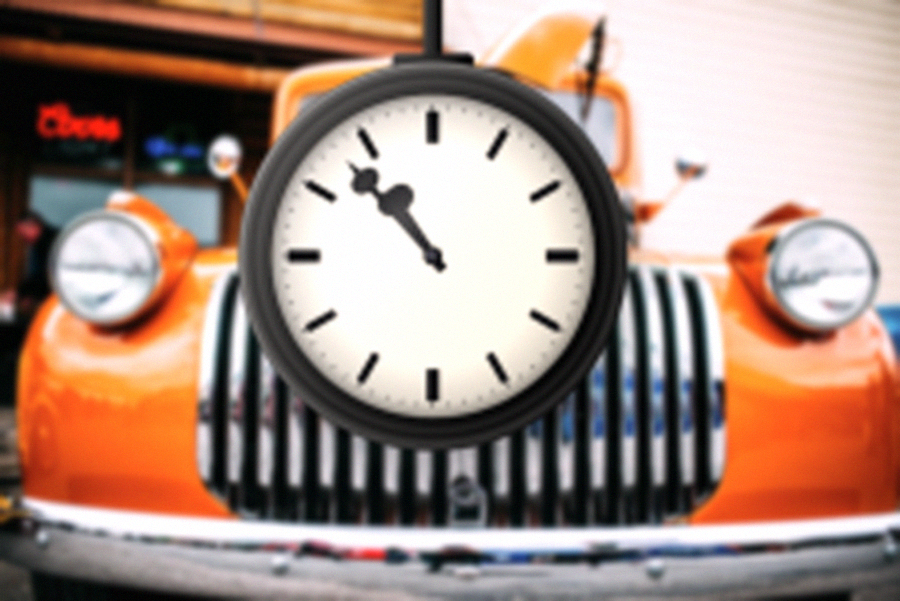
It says 10:53
